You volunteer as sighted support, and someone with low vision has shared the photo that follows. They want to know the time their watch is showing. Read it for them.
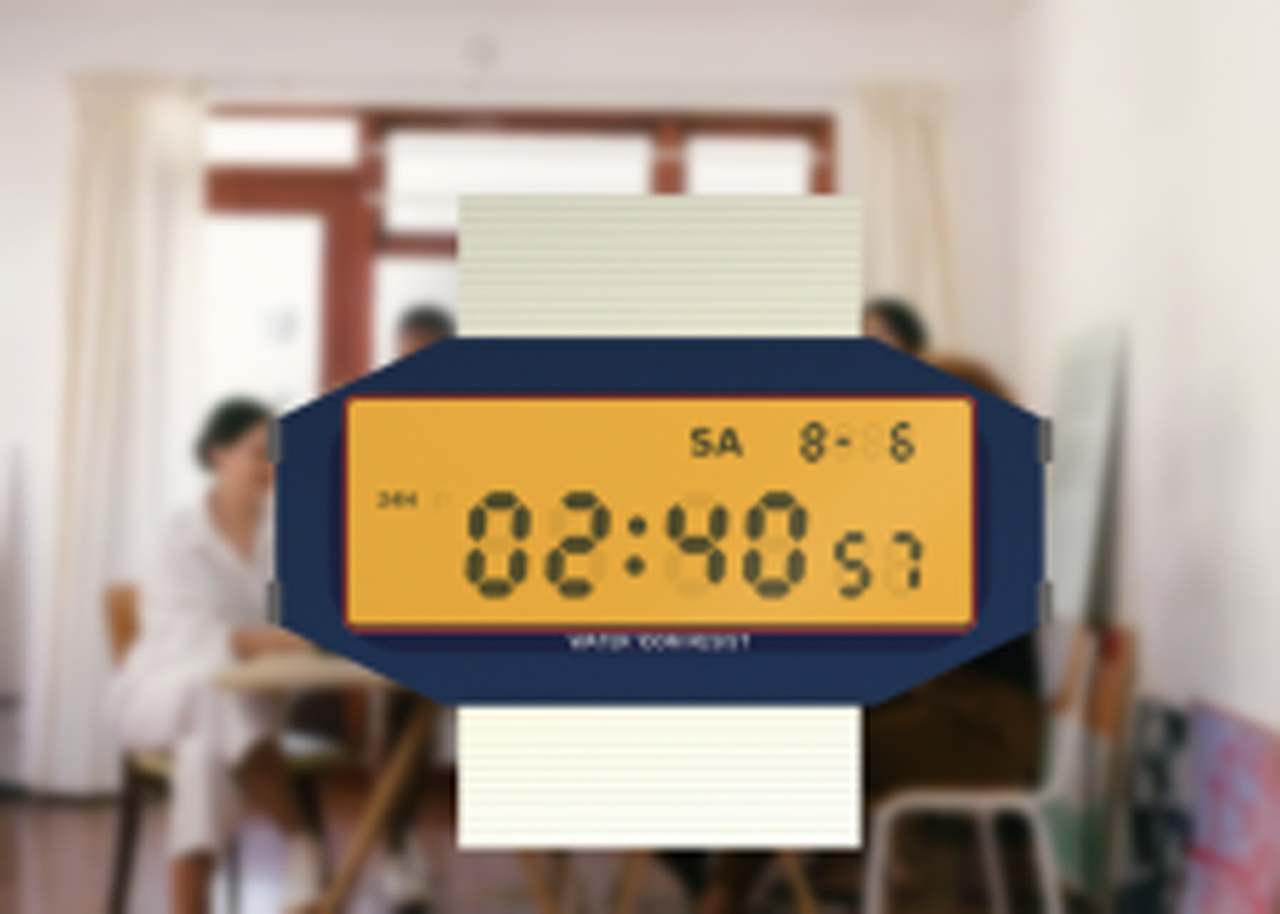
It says 2:40:57
